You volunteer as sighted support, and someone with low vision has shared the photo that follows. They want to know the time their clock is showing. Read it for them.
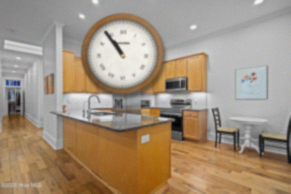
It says 10:54
